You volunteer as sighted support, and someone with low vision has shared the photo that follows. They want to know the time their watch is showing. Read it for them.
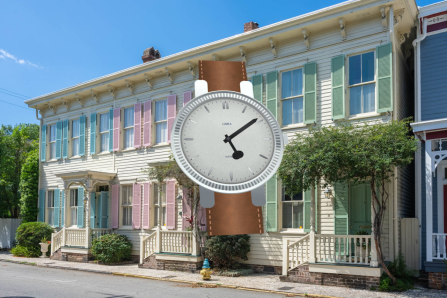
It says 5:09
